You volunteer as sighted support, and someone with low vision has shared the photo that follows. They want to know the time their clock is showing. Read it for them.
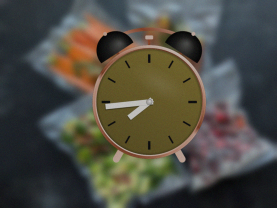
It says 7:44
